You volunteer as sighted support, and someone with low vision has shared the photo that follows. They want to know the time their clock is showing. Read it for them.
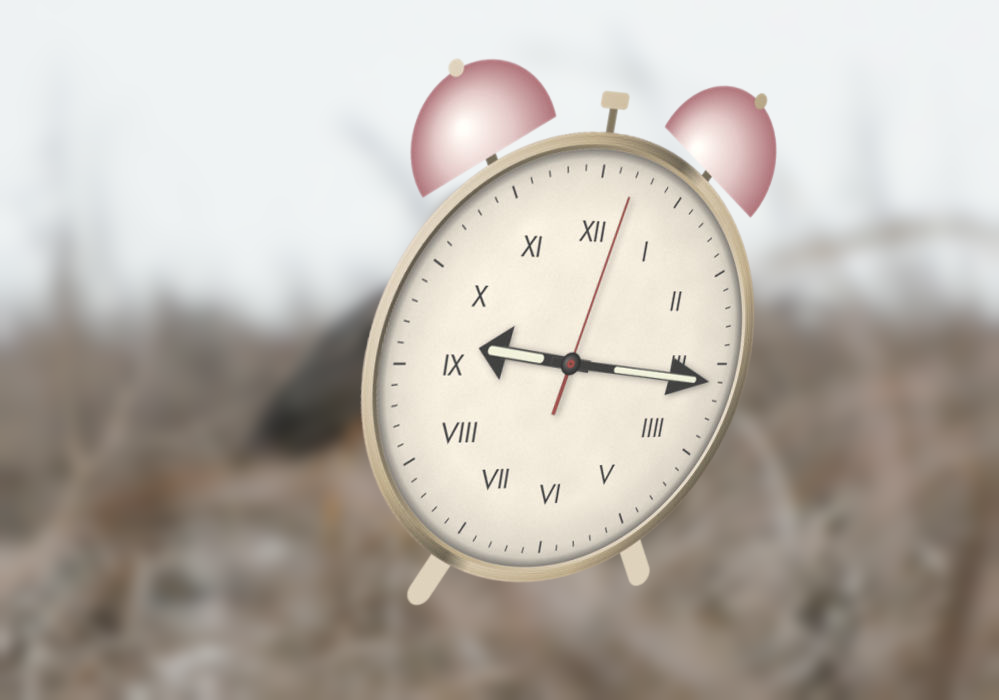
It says 9:16:02
